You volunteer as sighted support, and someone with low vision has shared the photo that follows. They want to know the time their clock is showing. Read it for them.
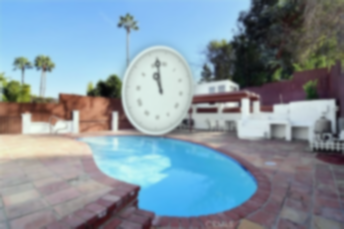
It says 10:57
